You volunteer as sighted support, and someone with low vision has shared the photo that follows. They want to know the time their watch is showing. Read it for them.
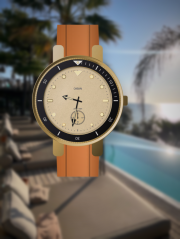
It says 9:32
